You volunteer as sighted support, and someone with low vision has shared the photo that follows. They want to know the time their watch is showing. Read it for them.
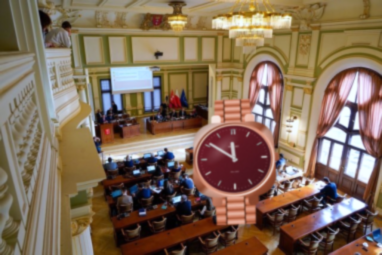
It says 11:51
